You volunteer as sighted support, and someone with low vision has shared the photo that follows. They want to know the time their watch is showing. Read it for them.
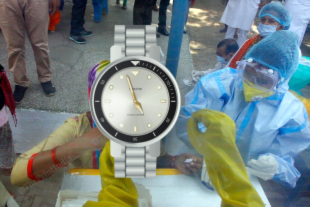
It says 4:57
